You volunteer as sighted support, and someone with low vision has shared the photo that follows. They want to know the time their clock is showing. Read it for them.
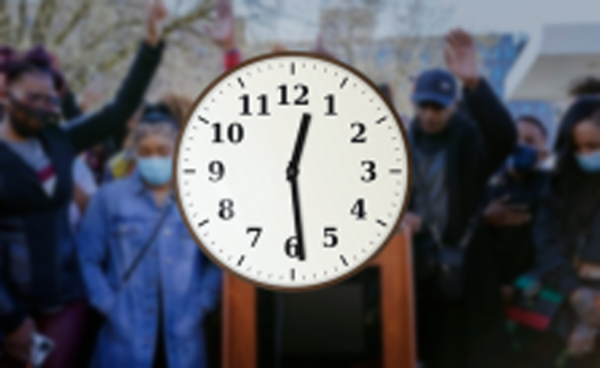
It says 12:29
